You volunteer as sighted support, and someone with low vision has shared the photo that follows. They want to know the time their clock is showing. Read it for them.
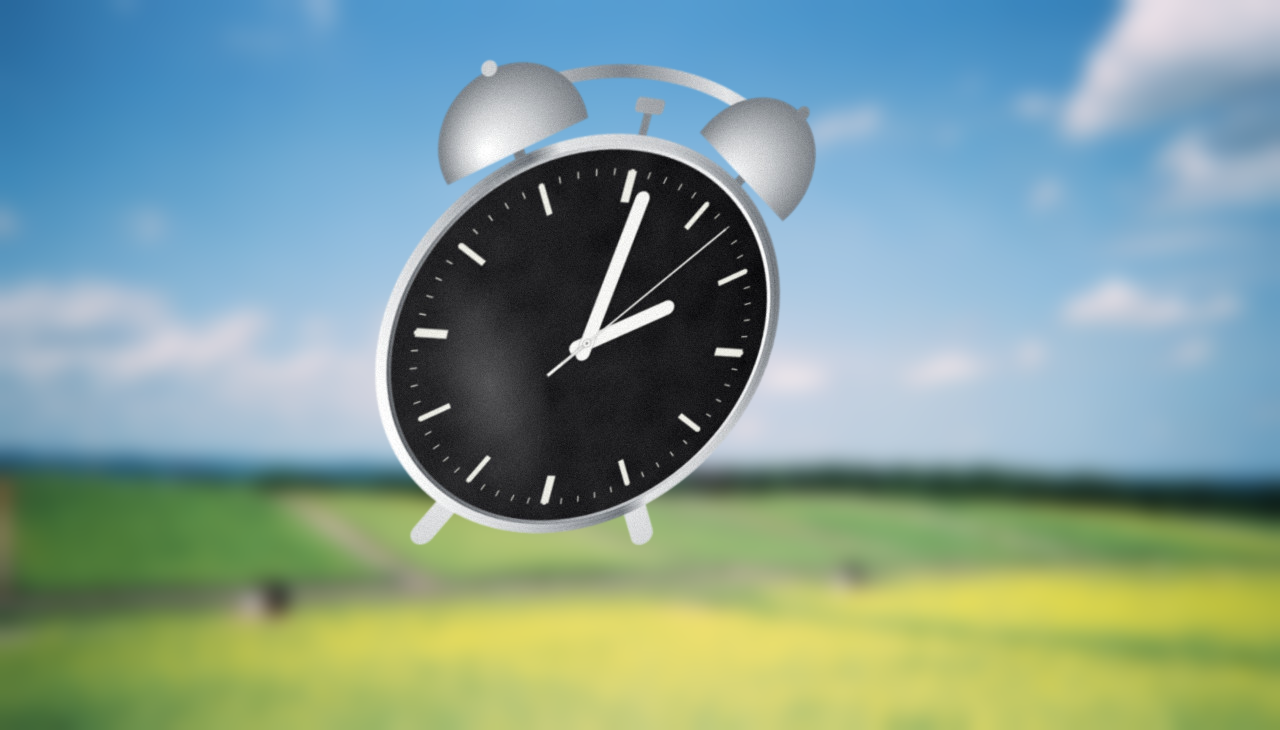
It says 2:01:07
